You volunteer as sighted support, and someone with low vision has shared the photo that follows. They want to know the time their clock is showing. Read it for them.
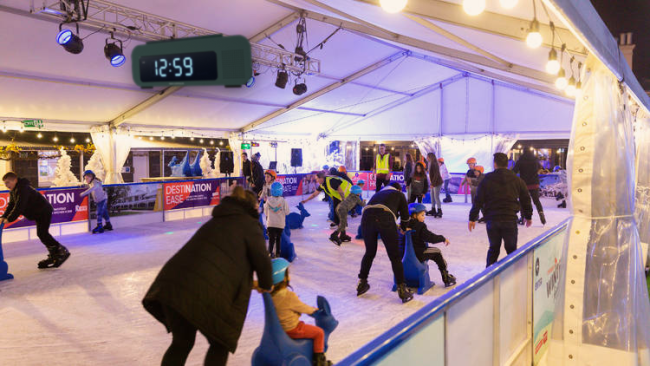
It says 12:59
